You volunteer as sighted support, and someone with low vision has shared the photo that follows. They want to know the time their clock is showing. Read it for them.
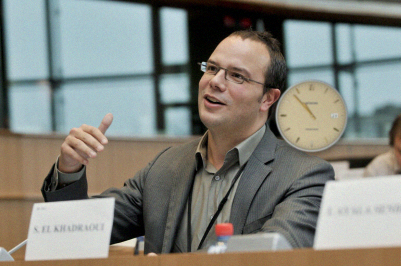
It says 10:53
